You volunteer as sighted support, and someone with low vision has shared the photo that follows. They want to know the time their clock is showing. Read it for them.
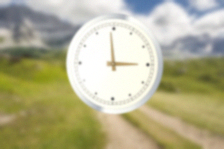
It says 2:59
